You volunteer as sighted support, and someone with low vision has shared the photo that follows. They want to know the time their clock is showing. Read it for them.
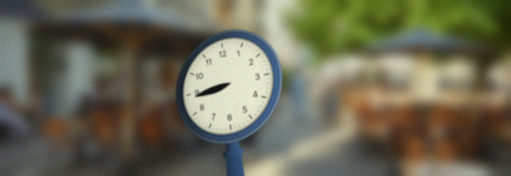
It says 8:44
